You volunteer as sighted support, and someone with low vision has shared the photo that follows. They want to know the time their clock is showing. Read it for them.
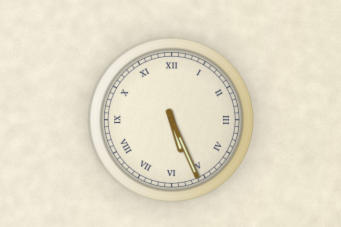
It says 5:26
